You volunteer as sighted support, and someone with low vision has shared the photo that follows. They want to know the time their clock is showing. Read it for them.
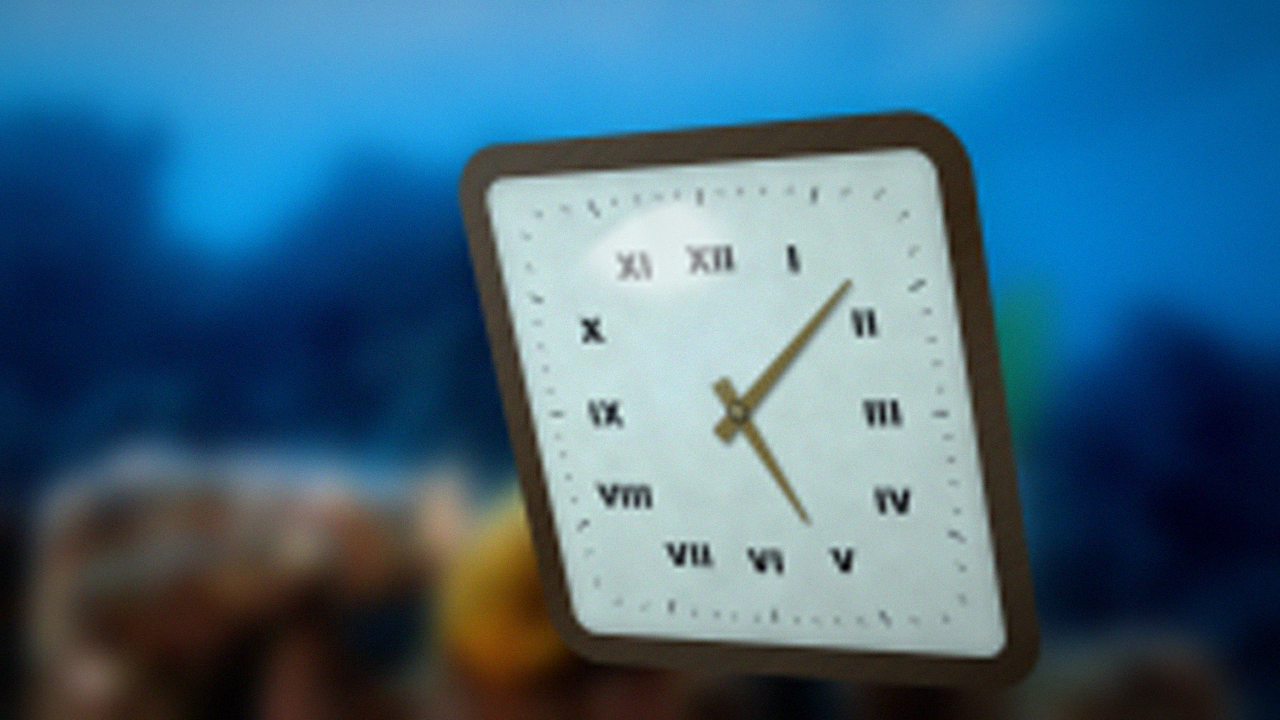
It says 5:08
